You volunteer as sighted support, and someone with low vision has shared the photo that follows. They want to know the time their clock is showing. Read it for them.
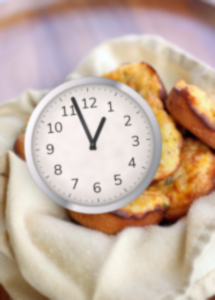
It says 12:57
